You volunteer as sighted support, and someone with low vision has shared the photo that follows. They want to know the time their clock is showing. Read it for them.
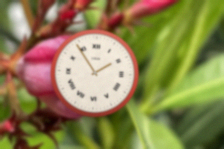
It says 1:54
